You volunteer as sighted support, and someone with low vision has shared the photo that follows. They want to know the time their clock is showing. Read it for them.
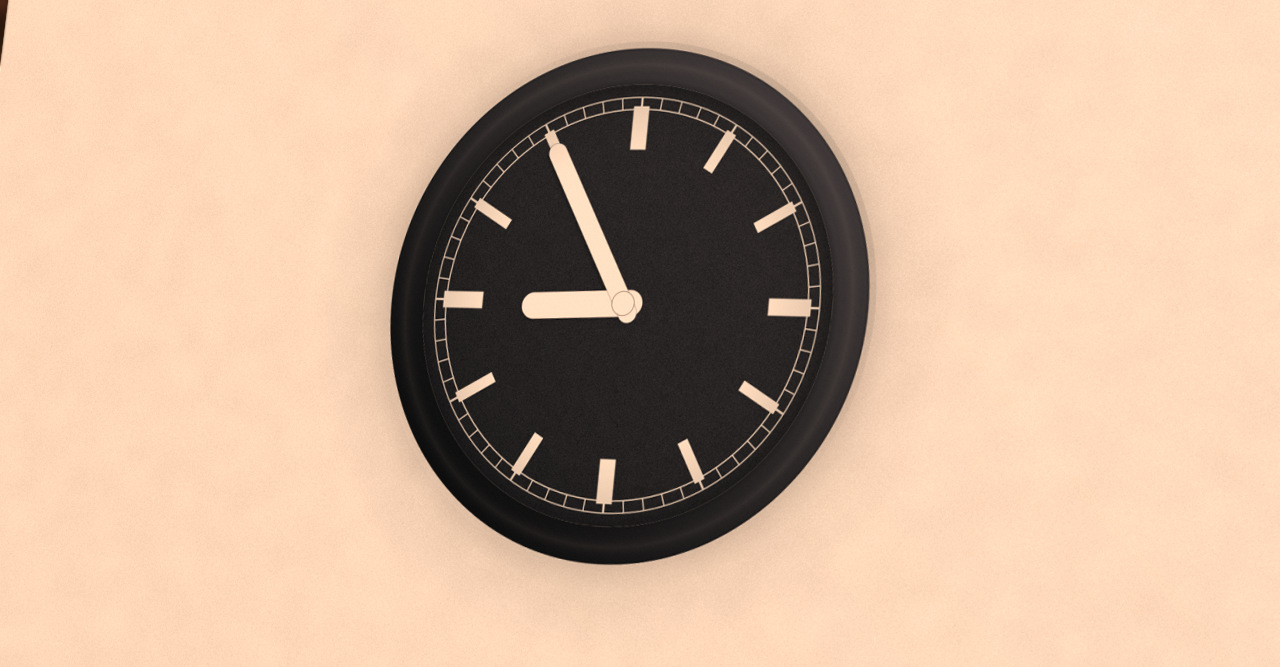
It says 8:55
